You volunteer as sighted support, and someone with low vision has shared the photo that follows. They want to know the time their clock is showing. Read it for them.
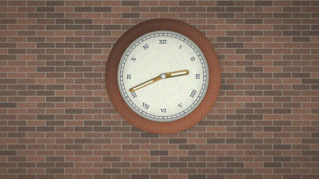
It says 2:41
